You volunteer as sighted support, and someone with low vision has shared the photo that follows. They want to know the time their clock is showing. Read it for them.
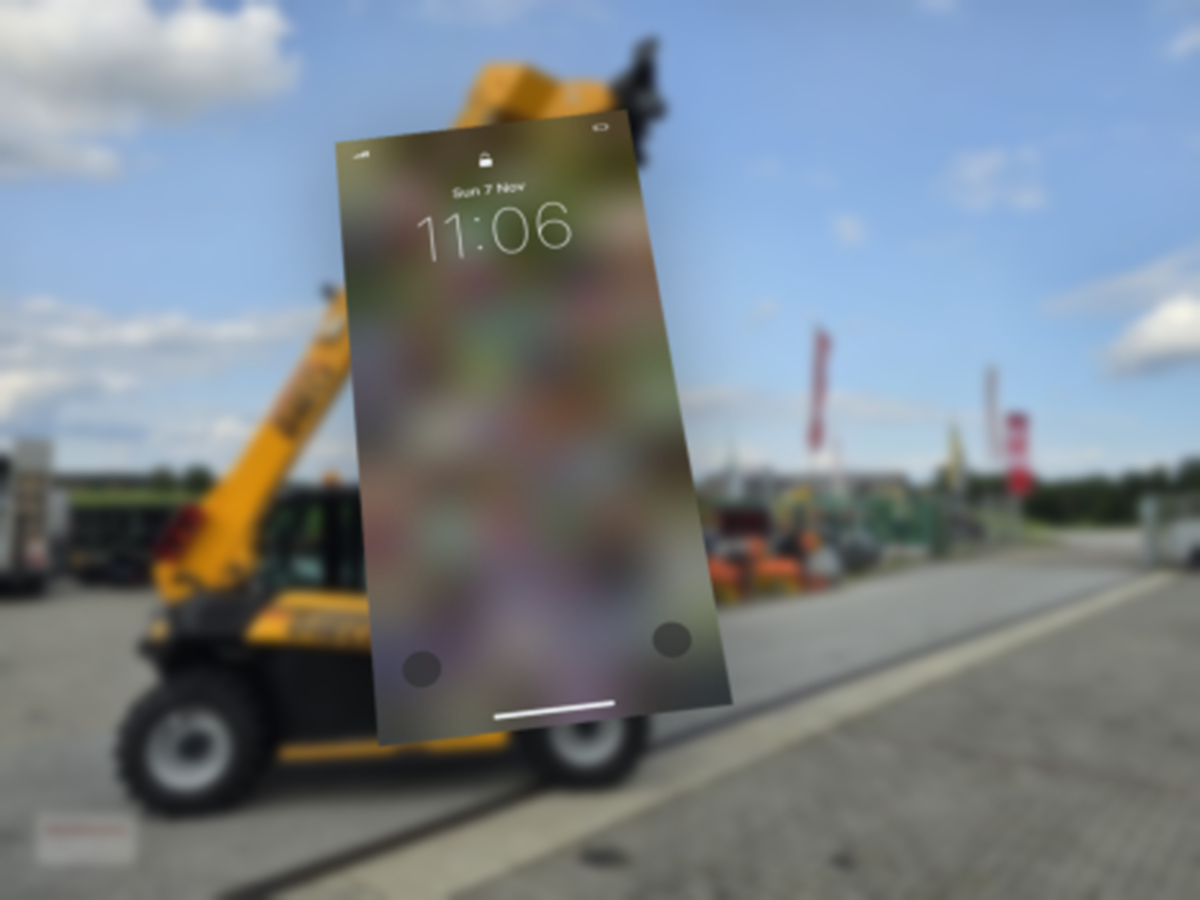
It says 11:06
